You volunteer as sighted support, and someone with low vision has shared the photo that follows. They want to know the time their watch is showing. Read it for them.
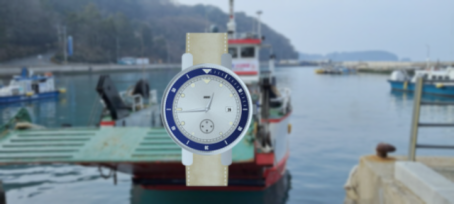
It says 12:44
